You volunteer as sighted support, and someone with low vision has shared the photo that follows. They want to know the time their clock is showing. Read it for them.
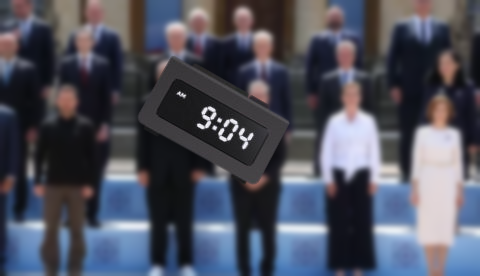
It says 9:04
